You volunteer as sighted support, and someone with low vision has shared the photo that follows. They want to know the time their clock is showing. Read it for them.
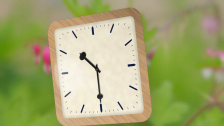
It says 10:30
